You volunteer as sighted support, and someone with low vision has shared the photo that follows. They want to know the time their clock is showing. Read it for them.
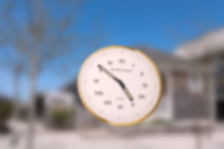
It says 4:51
